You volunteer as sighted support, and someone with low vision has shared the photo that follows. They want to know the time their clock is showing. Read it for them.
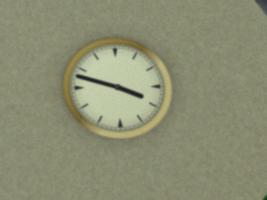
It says 3:48
